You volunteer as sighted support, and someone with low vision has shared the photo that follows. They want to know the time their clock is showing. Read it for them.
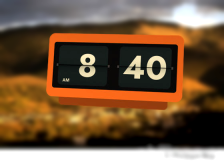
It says 8:40
